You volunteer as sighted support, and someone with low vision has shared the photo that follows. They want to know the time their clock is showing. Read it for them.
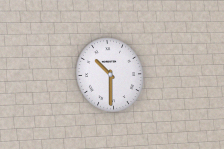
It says 10:31
